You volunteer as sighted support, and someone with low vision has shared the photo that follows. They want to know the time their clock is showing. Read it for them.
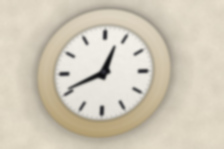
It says 12:41
